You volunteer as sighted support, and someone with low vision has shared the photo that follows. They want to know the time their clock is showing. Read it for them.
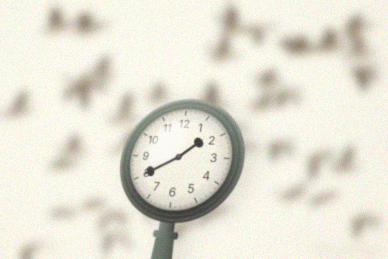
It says 1:40
